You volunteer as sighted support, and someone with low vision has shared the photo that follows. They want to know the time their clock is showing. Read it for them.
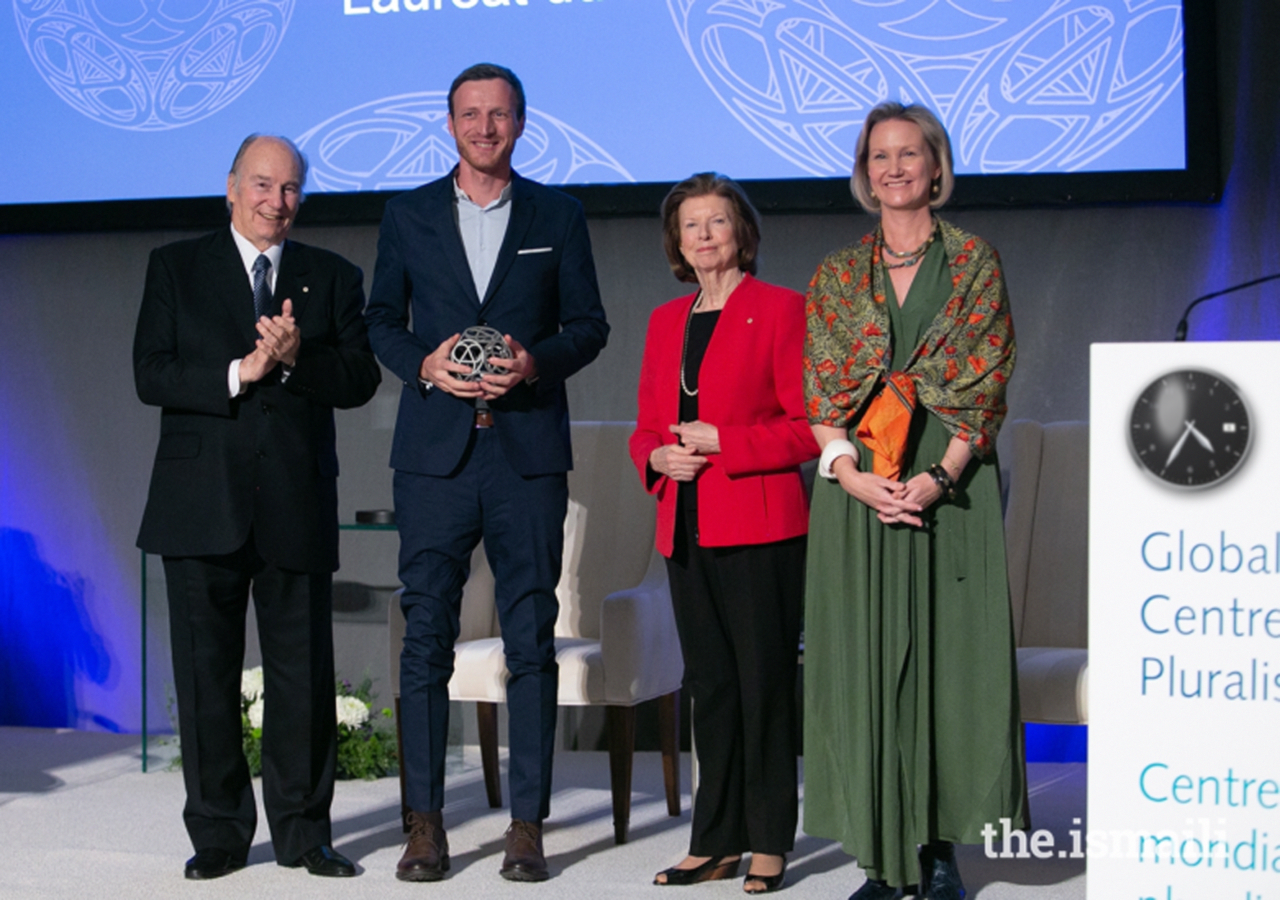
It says 4:35
